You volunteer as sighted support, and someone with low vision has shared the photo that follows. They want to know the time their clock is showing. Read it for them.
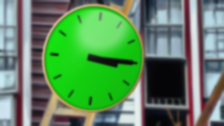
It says 3:15
